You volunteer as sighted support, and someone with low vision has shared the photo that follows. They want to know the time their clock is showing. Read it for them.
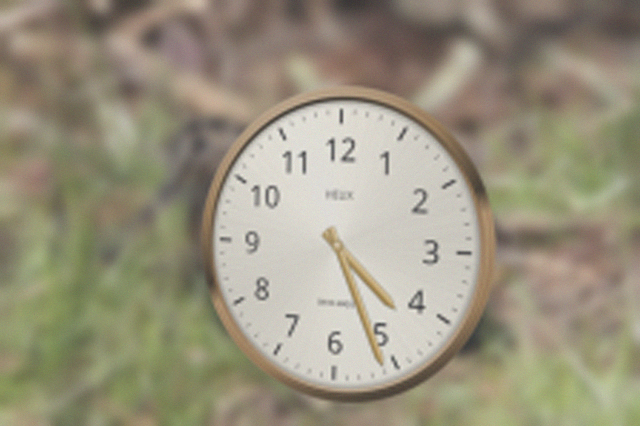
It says 4:26
